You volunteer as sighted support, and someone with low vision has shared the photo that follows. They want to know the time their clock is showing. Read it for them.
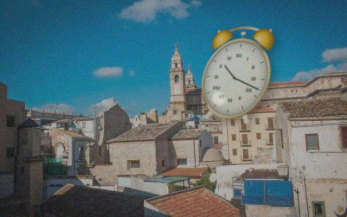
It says 10:18
